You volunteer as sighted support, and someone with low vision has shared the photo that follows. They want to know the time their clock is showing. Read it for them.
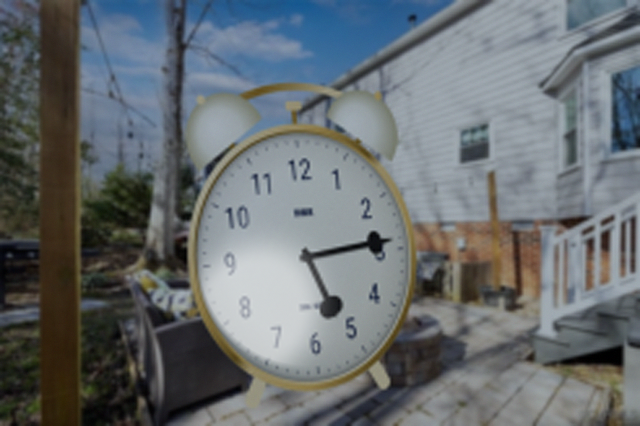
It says 5:14
